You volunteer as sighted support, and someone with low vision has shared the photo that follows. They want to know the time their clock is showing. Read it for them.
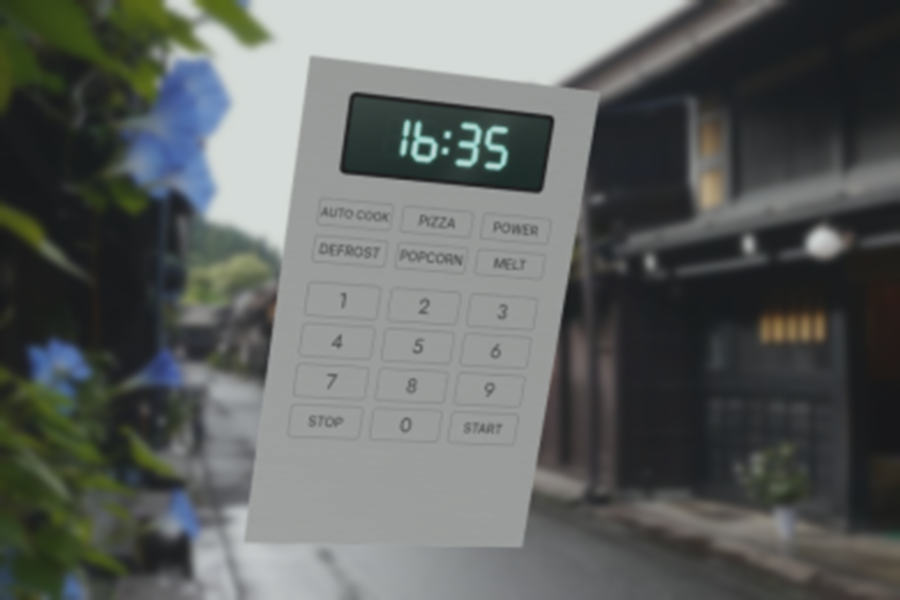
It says 16:35
